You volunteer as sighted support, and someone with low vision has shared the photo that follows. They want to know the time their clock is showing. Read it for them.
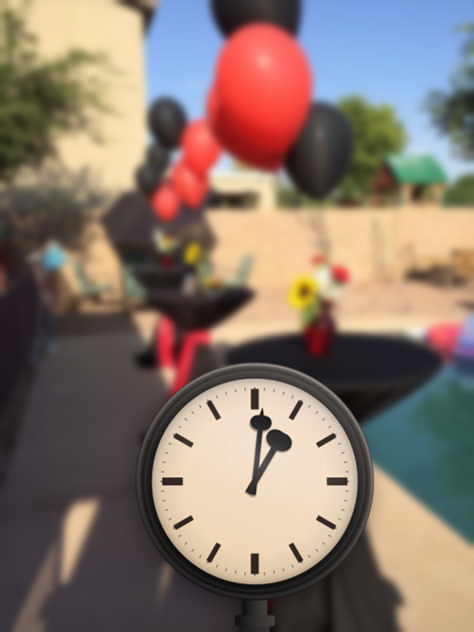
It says 1:01
